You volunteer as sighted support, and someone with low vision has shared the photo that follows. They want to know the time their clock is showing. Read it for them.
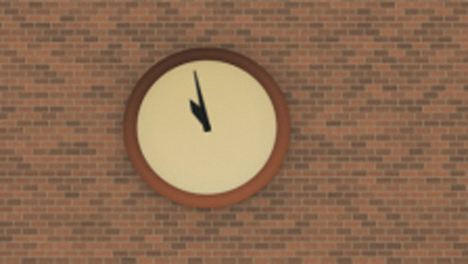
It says 10:58
